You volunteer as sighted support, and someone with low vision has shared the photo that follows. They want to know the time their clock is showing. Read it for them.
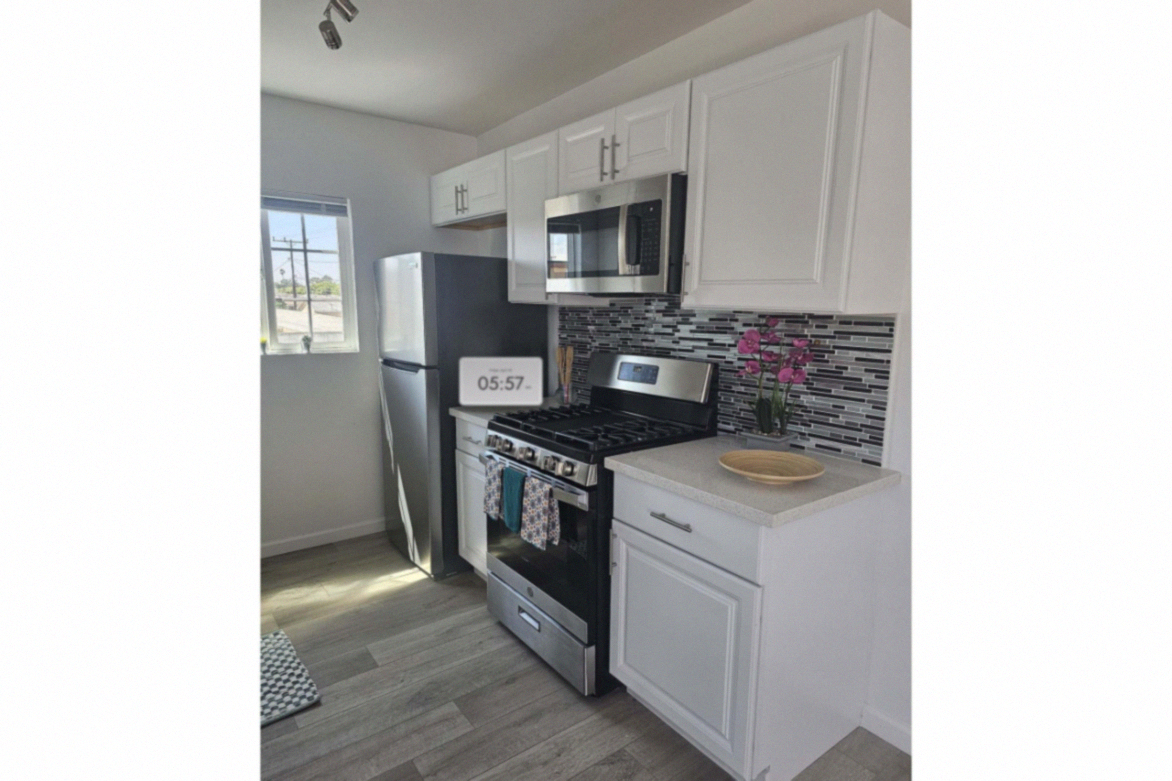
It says 5:57
